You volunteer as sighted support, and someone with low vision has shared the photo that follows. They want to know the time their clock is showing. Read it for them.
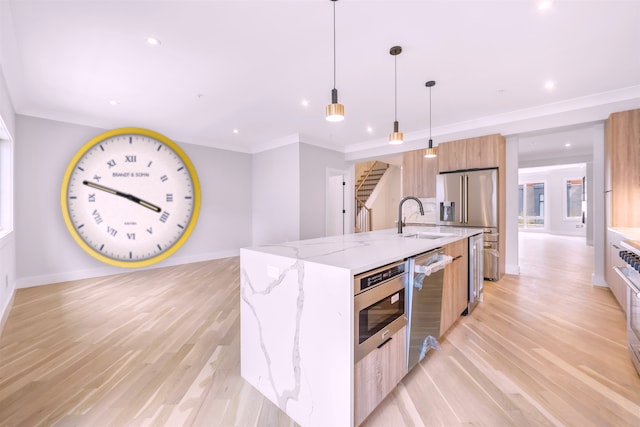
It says 3:48
